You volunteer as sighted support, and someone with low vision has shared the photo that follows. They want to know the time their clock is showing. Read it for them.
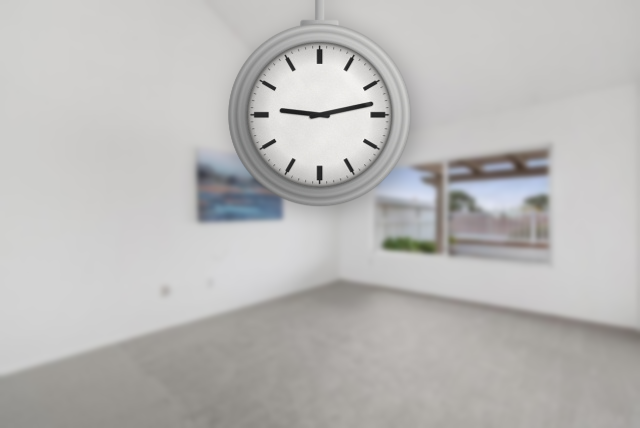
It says 9:13
